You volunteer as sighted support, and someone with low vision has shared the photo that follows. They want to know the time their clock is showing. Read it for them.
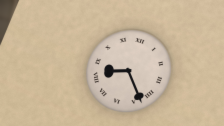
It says 8:23
